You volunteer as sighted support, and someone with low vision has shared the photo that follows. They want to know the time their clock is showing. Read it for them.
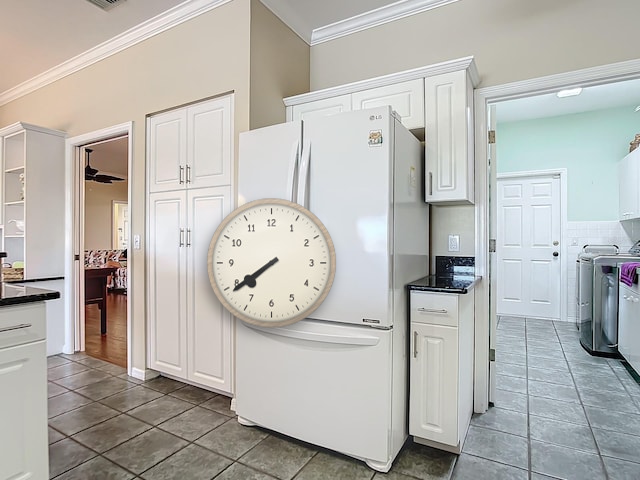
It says 7:39
